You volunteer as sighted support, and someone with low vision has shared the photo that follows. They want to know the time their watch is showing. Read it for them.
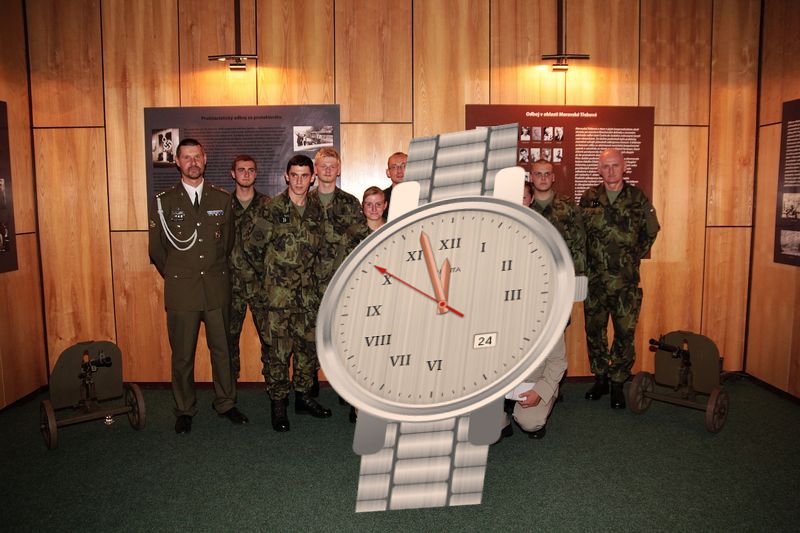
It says 11:56:51
